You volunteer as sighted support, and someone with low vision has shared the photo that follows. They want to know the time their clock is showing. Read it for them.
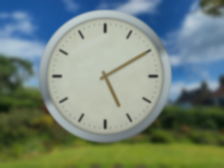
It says 5:10
